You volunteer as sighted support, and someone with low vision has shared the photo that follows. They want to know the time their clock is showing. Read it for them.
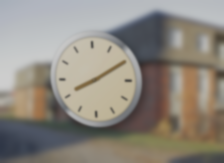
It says 8:10
